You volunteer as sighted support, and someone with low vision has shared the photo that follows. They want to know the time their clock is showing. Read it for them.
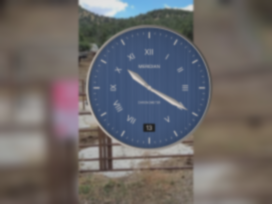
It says 10:20
